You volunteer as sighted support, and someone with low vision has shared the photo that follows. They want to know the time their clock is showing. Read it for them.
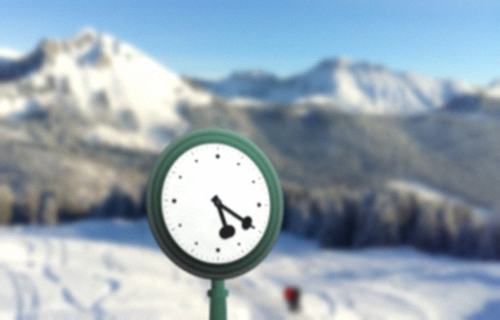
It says 5:20
